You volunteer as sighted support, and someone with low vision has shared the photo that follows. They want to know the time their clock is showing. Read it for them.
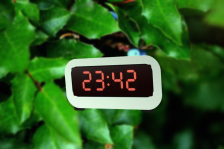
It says 23:42
